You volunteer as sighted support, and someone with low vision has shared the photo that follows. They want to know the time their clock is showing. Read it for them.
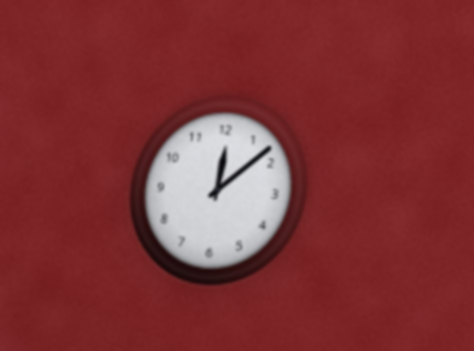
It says 12:08
